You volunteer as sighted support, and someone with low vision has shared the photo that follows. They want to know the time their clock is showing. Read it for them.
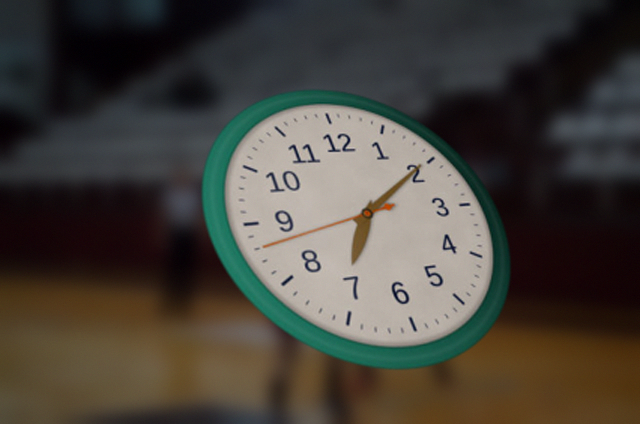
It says 7:09:43
